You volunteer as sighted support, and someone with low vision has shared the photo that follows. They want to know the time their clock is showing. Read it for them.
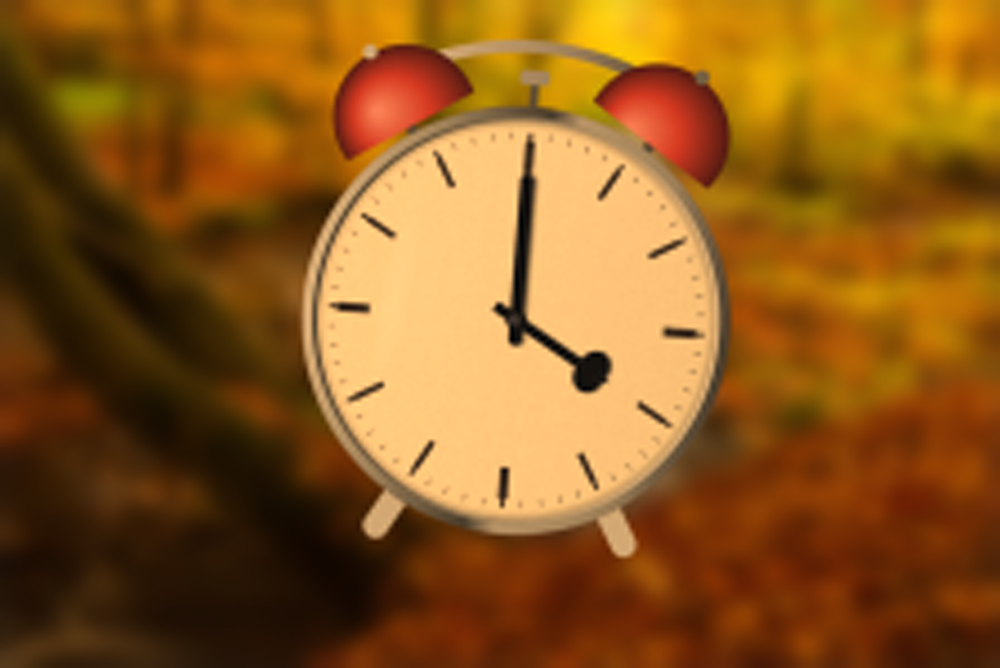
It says 4:00
